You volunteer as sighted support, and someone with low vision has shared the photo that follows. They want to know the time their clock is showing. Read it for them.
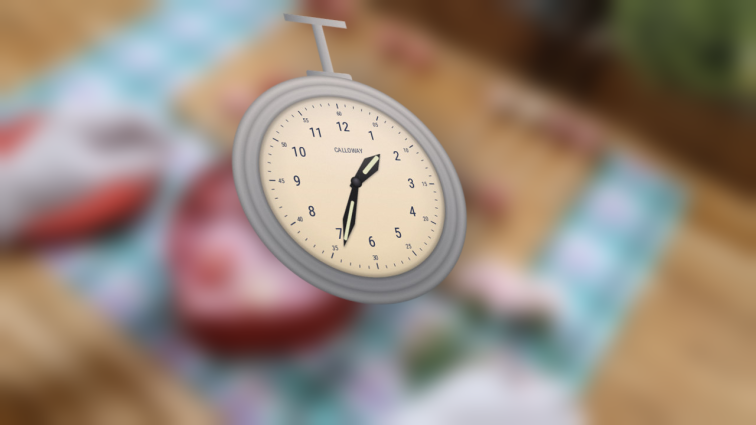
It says 1:34
